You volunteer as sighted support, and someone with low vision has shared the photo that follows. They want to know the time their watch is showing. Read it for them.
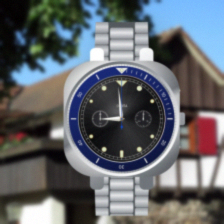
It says 8:59
